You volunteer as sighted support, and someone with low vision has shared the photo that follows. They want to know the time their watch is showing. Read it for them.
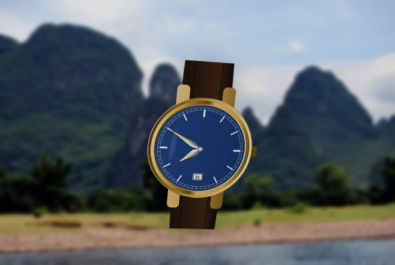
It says 7:50
